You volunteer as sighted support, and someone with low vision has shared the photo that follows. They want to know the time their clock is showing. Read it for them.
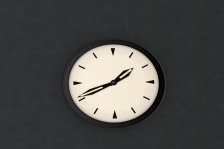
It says 1:41
